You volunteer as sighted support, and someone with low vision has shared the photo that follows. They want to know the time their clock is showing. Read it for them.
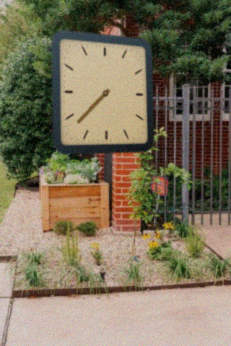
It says 7:38
